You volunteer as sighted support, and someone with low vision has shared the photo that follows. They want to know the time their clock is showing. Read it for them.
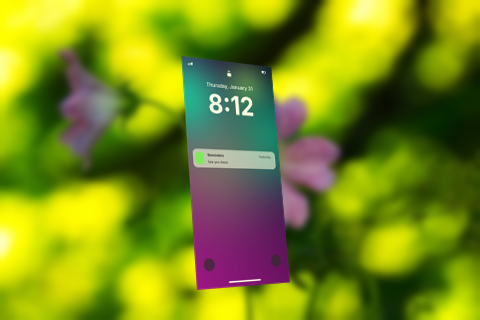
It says 8:12
